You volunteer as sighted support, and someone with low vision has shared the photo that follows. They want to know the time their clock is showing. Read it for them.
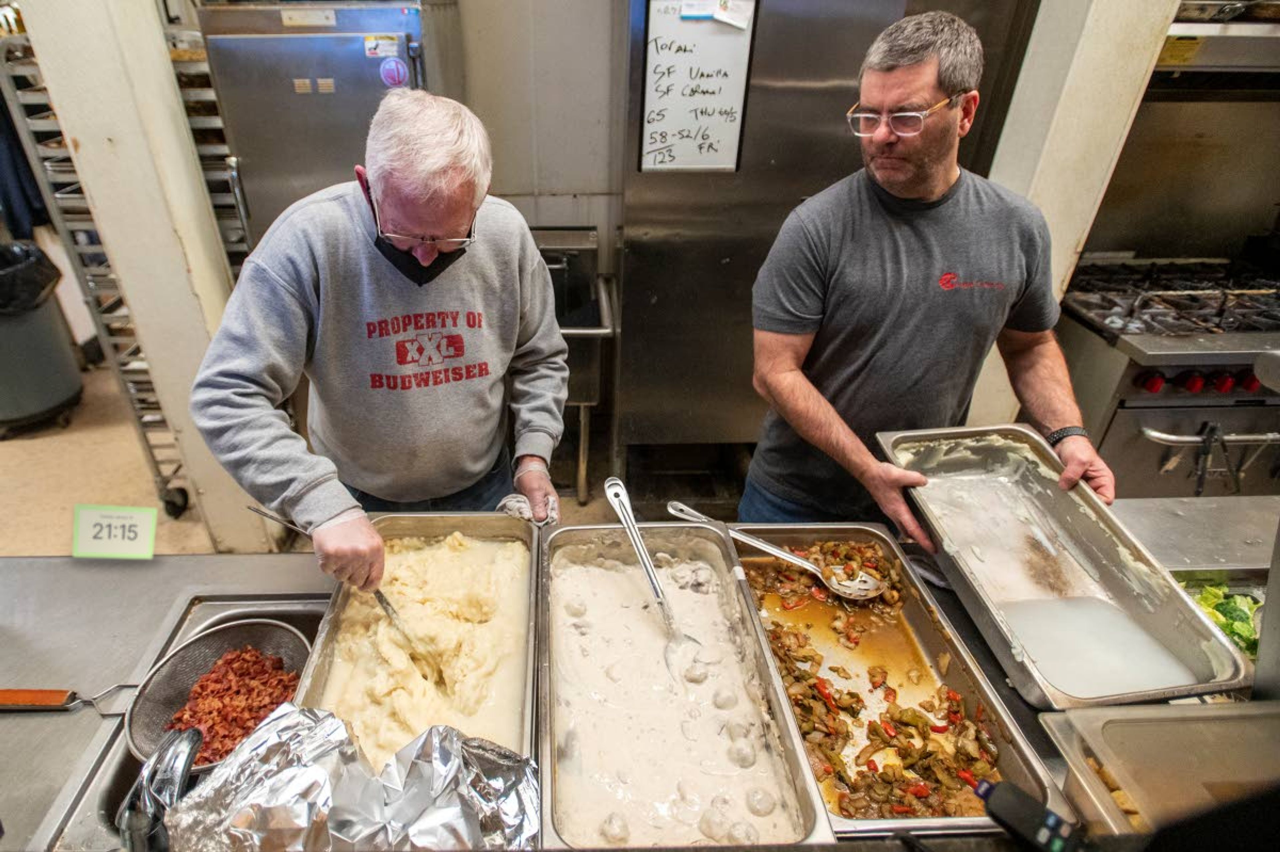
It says 21:15
